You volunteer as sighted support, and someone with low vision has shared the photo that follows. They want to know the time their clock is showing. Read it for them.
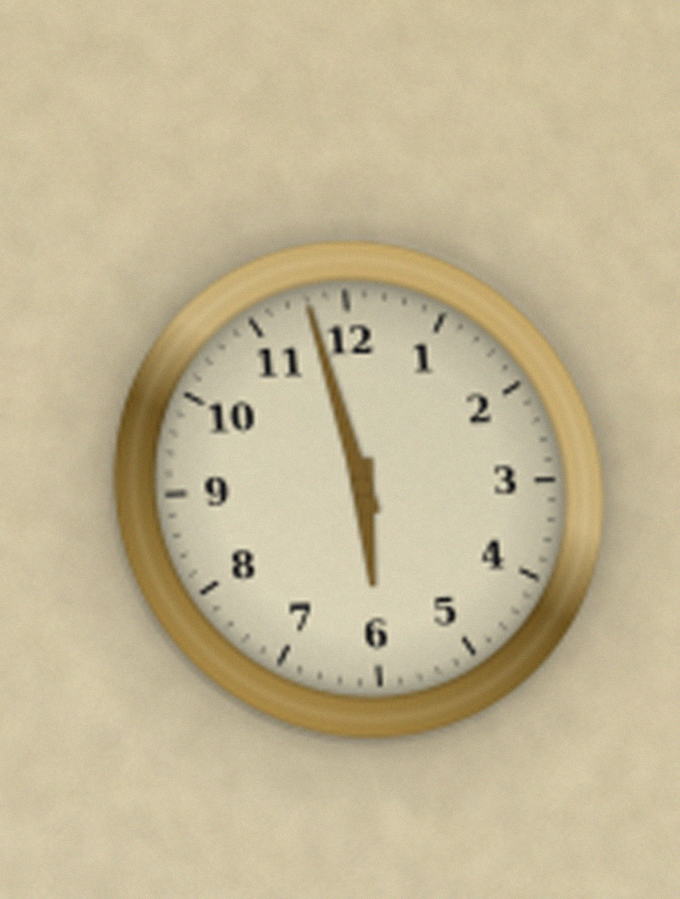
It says 5:58
